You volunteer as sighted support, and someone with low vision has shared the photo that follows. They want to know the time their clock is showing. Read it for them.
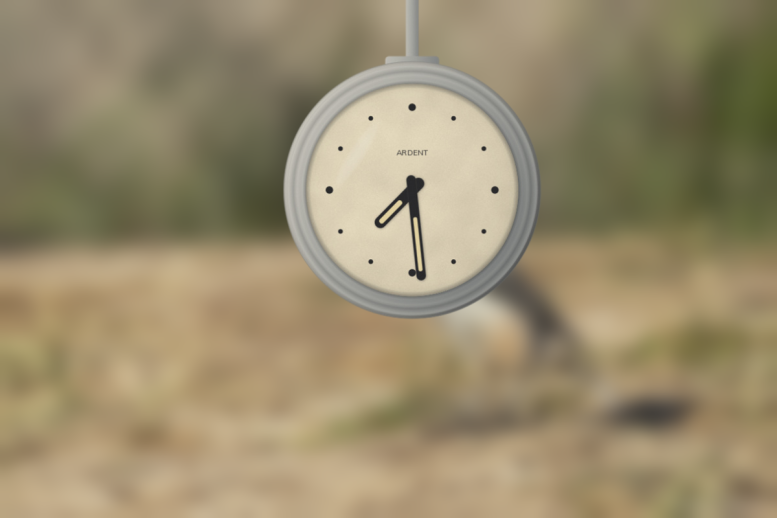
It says 7:29
